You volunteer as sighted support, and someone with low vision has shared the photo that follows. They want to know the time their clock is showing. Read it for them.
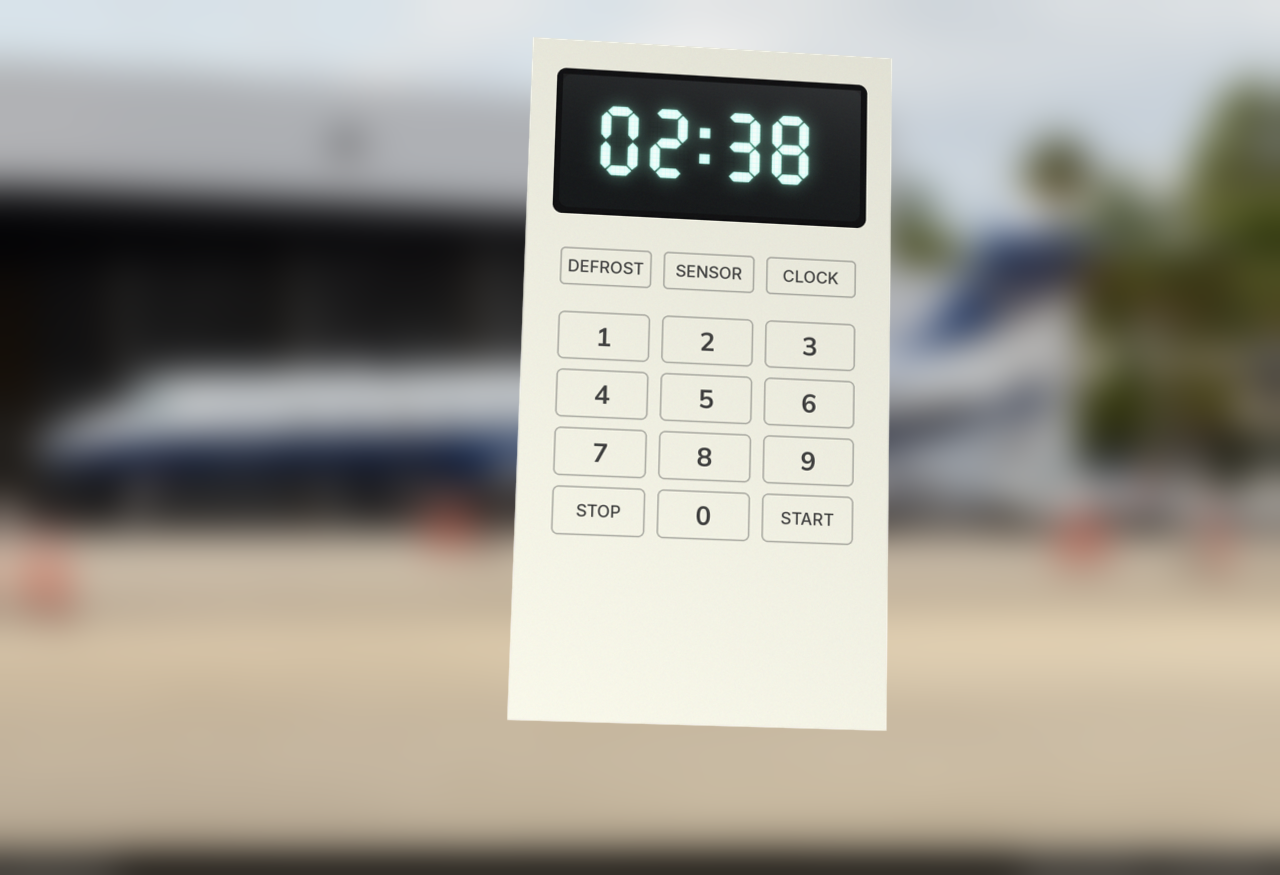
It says 2:38
